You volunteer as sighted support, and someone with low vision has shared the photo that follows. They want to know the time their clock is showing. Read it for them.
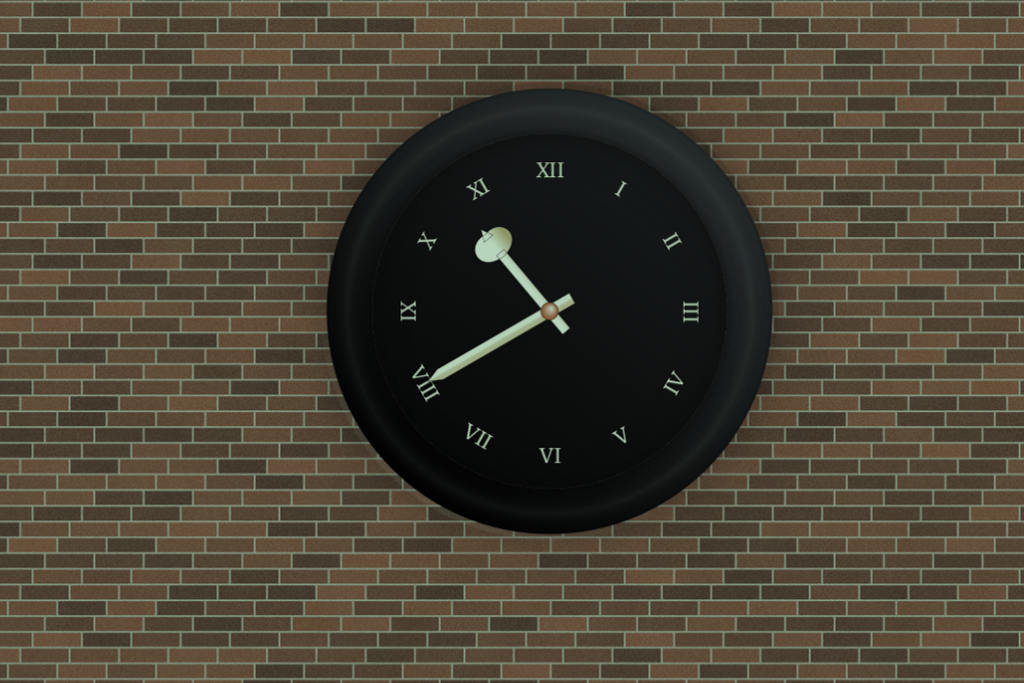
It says 10:40
